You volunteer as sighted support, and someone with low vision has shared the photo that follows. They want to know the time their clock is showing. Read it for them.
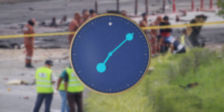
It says 7:08
